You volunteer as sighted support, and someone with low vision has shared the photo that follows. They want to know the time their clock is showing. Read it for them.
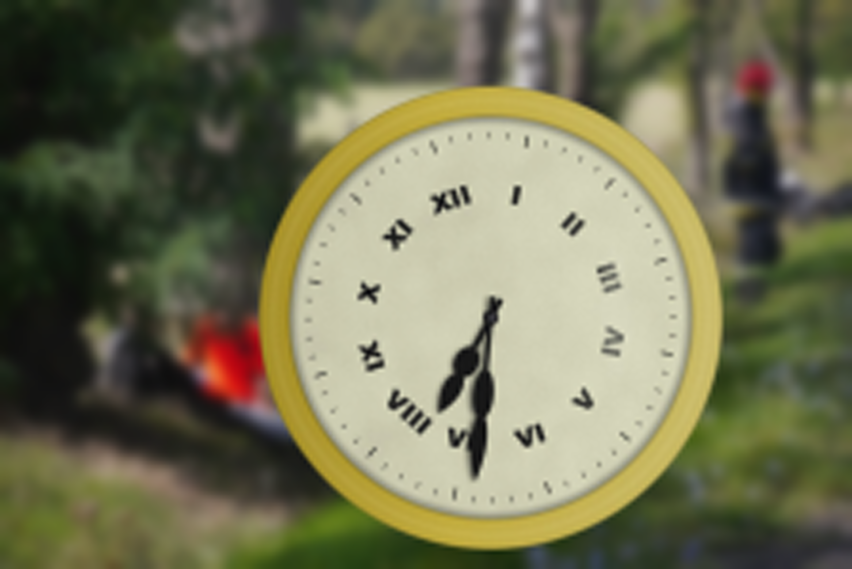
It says 7:34
